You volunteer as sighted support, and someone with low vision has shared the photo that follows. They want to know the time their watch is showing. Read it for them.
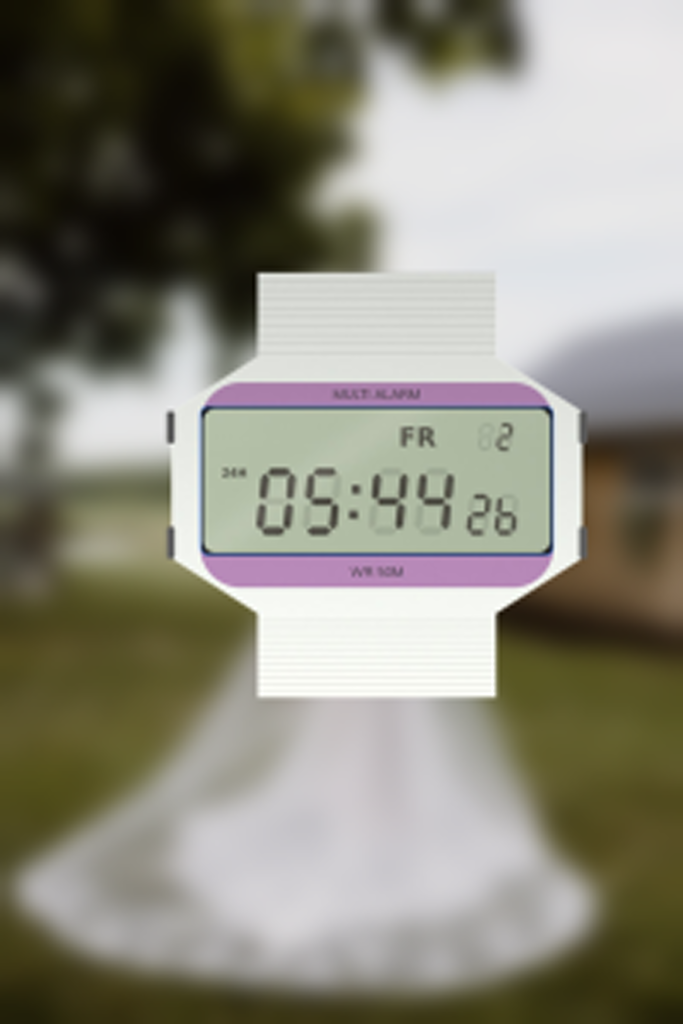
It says 5:44:26
